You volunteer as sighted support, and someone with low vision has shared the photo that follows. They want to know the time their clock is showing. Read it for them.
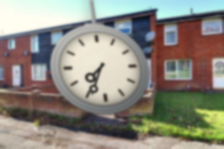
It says 7:34
